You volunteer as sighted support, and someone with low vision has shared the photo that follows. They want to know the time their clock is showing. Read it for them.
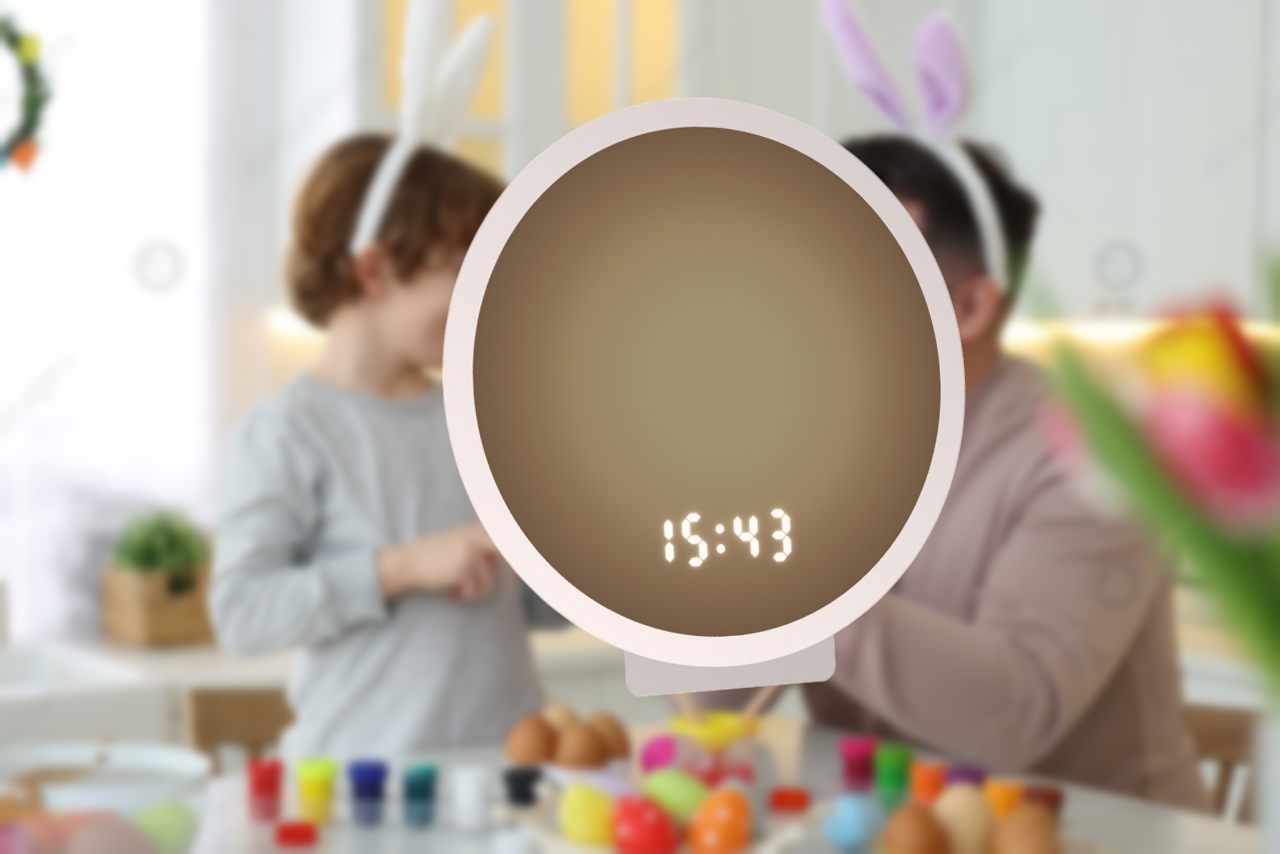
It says 15:43
